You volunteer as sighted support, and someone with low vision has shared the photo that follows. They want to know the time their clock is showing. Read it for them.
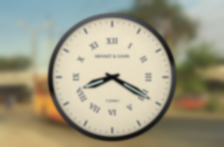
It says 8:20
